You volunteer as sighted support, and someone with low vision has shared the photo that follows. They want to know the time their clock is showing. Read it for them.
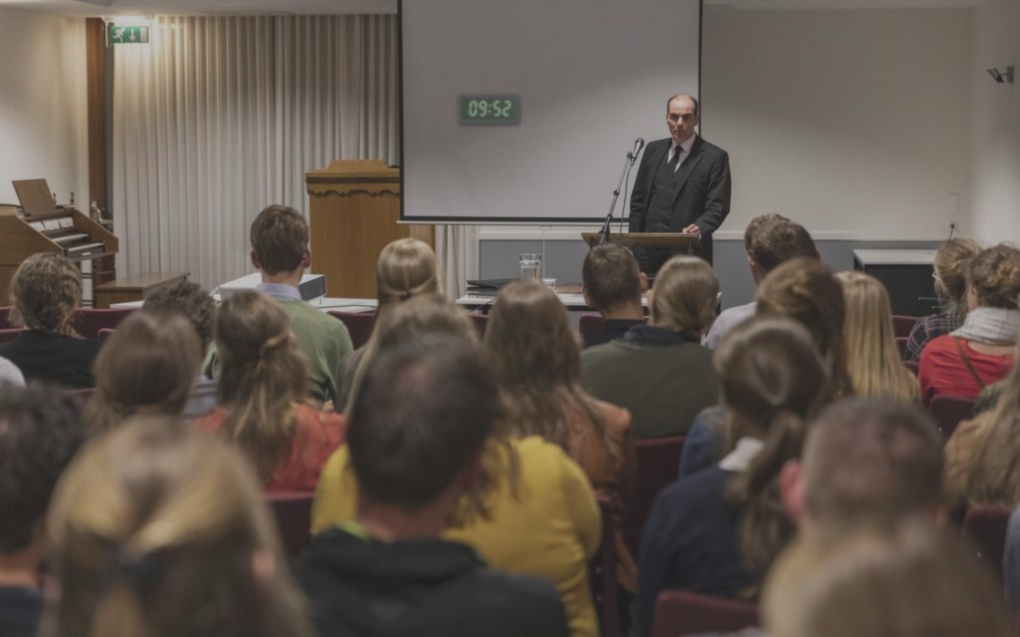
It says 9:52
